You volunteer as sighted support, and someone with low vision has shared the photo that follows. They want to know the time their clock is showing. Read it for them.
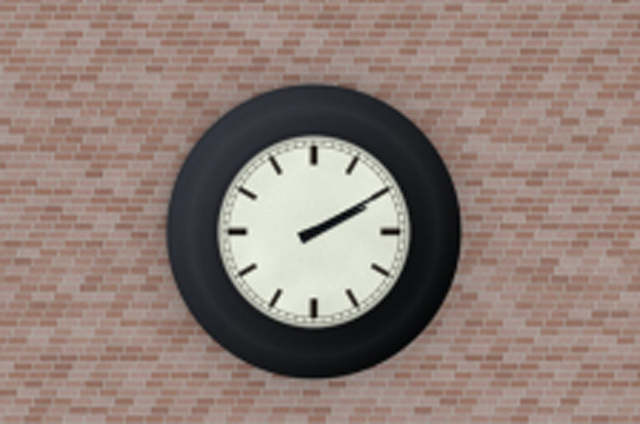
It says 2:10
